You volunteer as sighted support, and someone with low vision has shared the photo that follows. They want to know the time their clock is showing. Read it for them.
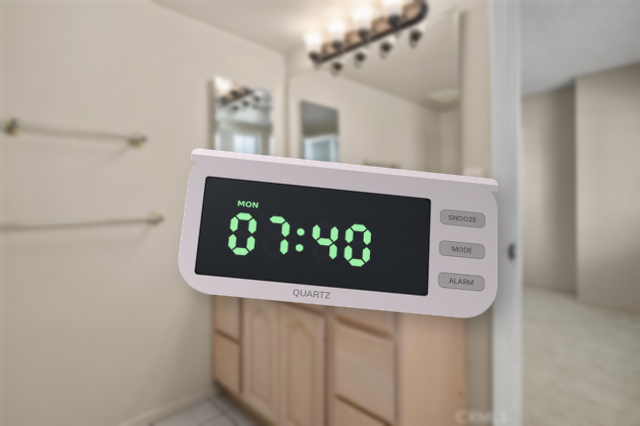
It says 7:40
